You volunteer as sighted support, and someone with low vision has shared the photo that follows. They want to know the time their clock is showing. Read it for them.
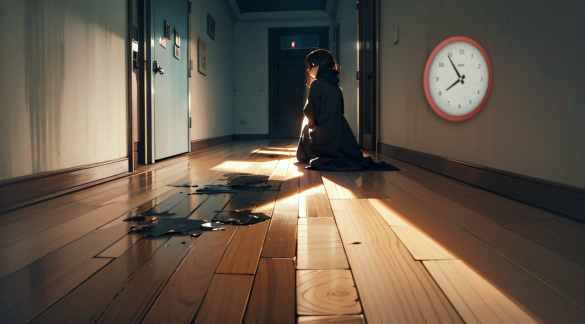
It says 7:54
